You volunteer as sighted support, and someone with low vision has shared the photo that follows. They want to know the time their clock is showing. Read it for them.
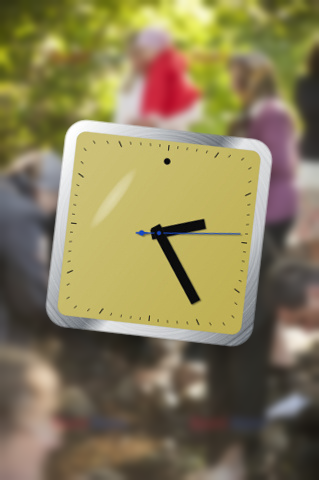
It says 2:24:14
